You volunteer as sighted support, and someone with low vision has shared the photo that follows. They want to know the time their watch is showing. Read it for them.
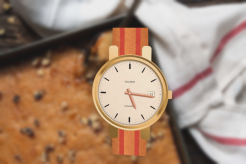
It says 5:16
